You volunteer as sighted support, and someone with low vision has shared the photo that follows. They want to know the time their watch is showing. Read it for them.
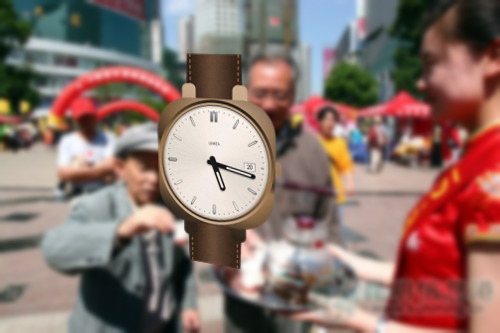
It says 5:17
